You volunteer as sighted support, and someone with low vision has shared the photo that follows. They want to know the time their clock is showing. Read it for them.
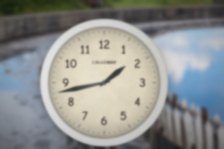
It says 1:43
